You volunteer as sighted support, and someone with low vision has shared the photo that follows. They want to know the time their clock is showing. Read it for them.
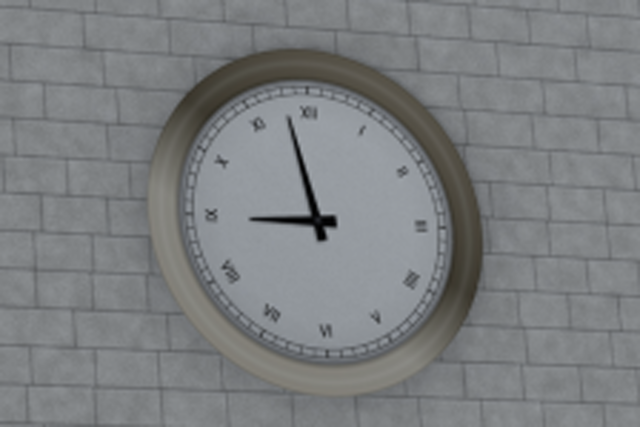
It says 8:58
